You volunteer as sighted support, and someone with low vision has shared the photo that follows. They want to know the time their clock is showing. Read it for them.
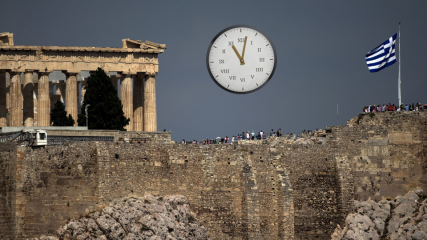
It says 11:02
